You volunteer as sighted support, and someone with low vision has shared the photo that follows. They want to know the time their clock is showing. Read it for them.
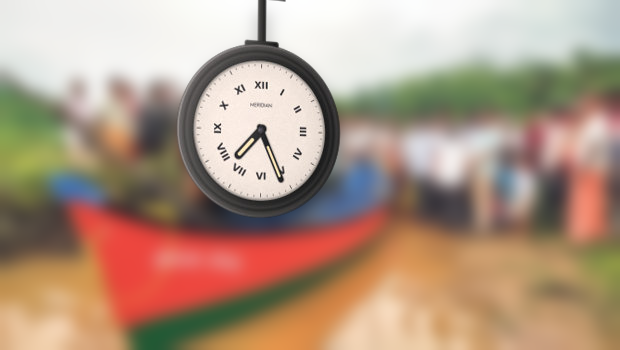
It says 7:26
